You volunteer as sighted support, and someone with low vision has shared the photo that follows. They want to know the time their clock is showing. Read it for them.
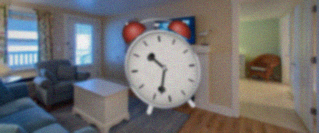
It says 10:33
